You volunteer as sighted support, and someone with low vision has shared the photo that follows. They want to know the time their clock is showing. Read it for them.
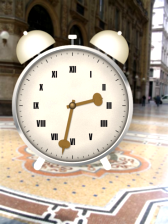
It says 2:32
